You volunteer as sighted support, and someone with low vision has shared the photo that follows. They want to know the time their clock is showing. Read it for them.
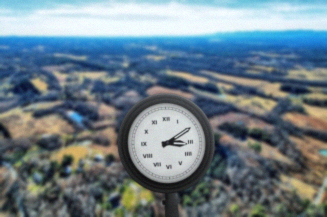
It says 3:10
